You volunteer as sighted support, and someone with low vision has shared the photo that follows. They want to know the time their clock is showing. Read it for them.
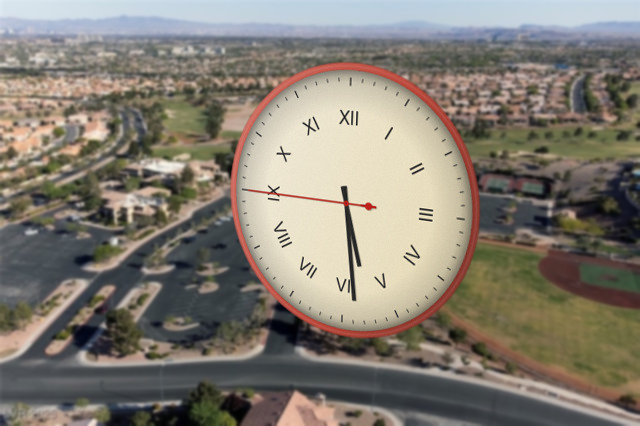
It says 5:28:45
